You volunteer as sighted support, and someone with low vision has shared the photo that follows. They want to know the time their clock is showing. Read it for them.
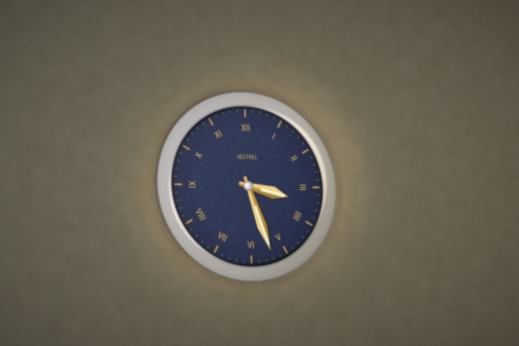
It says 3:27
